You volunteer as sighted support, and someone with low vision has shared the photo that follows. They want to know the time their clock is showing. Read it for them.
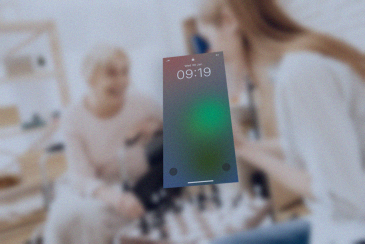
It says 9:19
